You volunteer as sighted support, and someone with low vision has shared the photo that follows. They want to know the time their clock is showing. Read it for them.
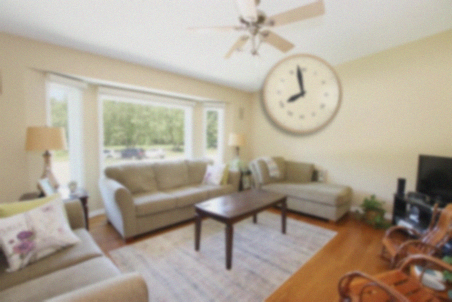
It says 7:58
